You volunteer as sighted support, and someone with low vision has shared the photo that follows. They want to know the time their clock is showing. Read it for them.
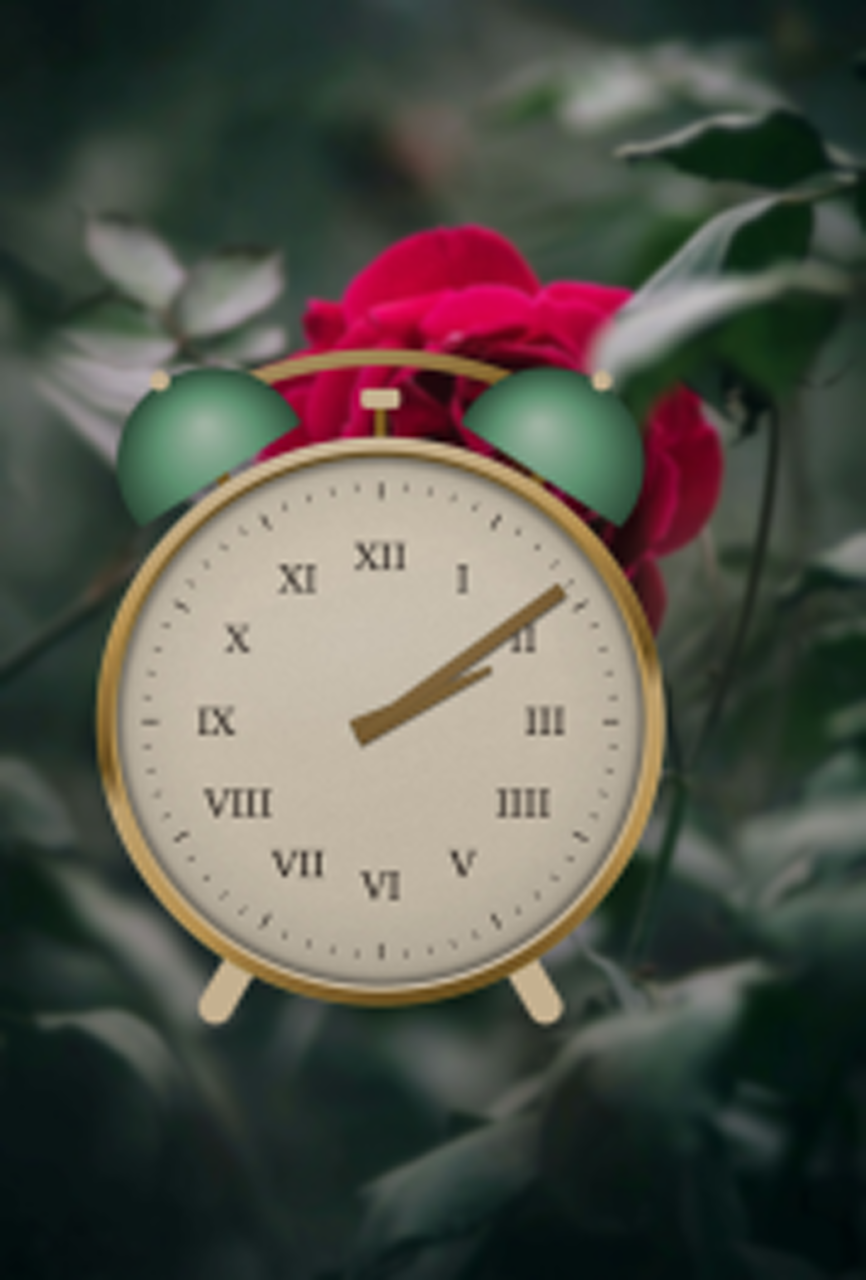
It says 2:09
